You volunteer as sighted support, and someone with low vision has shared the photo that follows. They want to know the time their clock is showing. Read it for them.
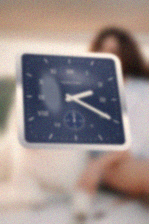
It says 2:20
